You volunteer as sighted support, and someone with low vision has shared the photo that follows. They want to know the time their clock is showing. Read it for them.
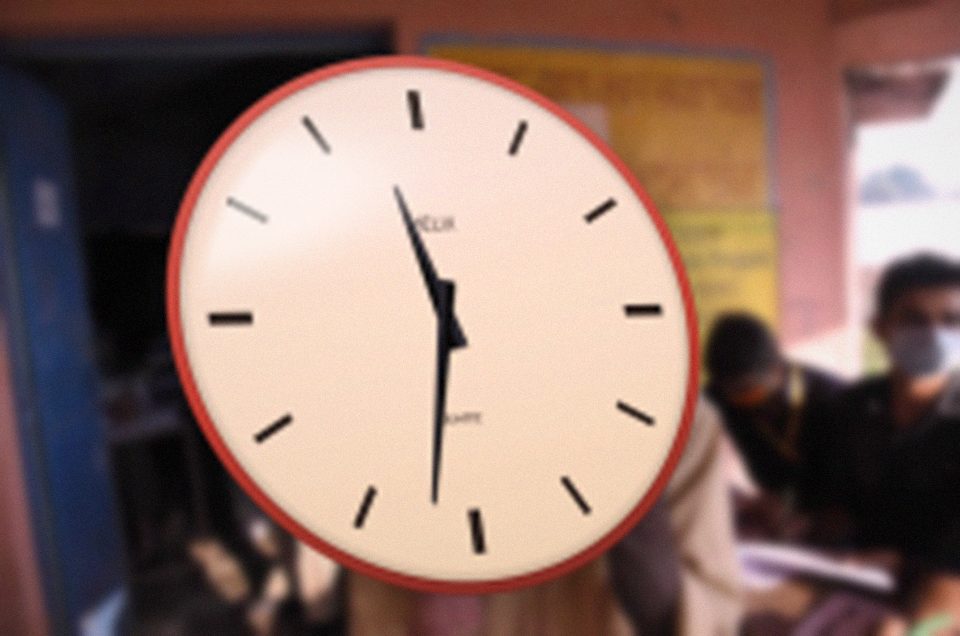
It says 11:32
